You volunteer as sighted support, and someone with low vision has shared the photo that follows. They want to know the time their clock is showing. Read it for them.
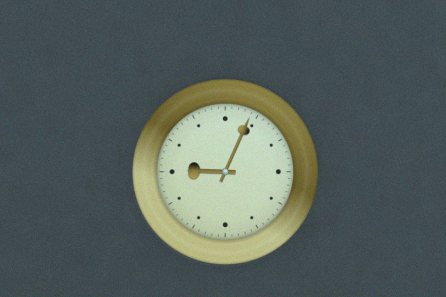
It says 9:04
